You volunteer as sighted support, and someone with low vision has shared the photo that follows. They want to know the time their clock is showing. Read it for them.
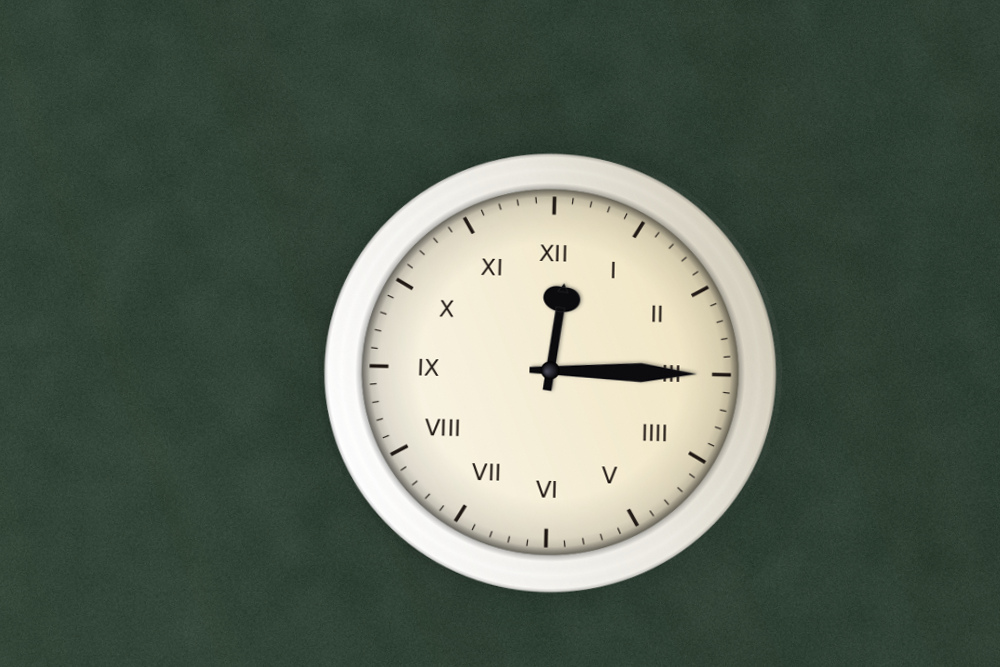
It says 12:15
